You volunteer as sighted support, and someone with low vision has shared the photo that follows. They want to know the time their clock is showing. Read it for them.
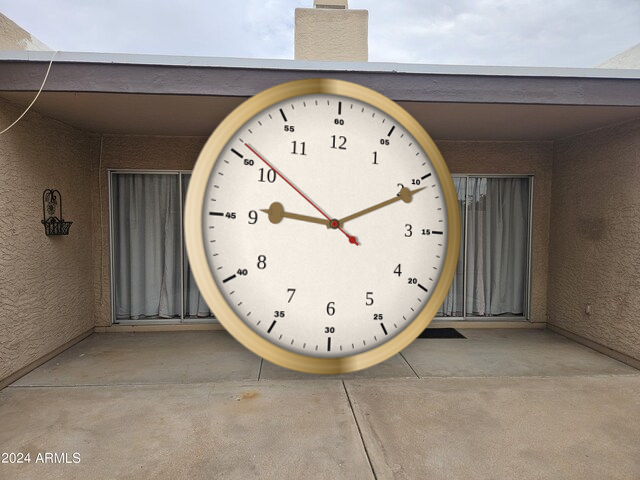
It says 9:10:51
